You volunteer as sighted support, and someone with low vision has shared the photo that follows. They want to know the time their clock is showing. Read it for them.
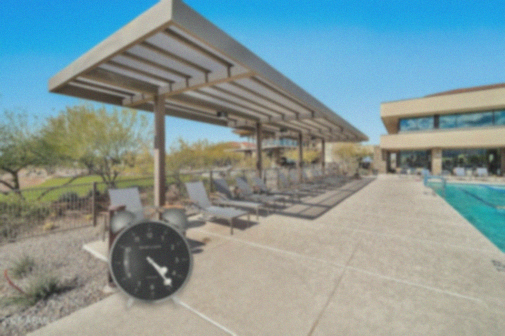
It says 4:24
